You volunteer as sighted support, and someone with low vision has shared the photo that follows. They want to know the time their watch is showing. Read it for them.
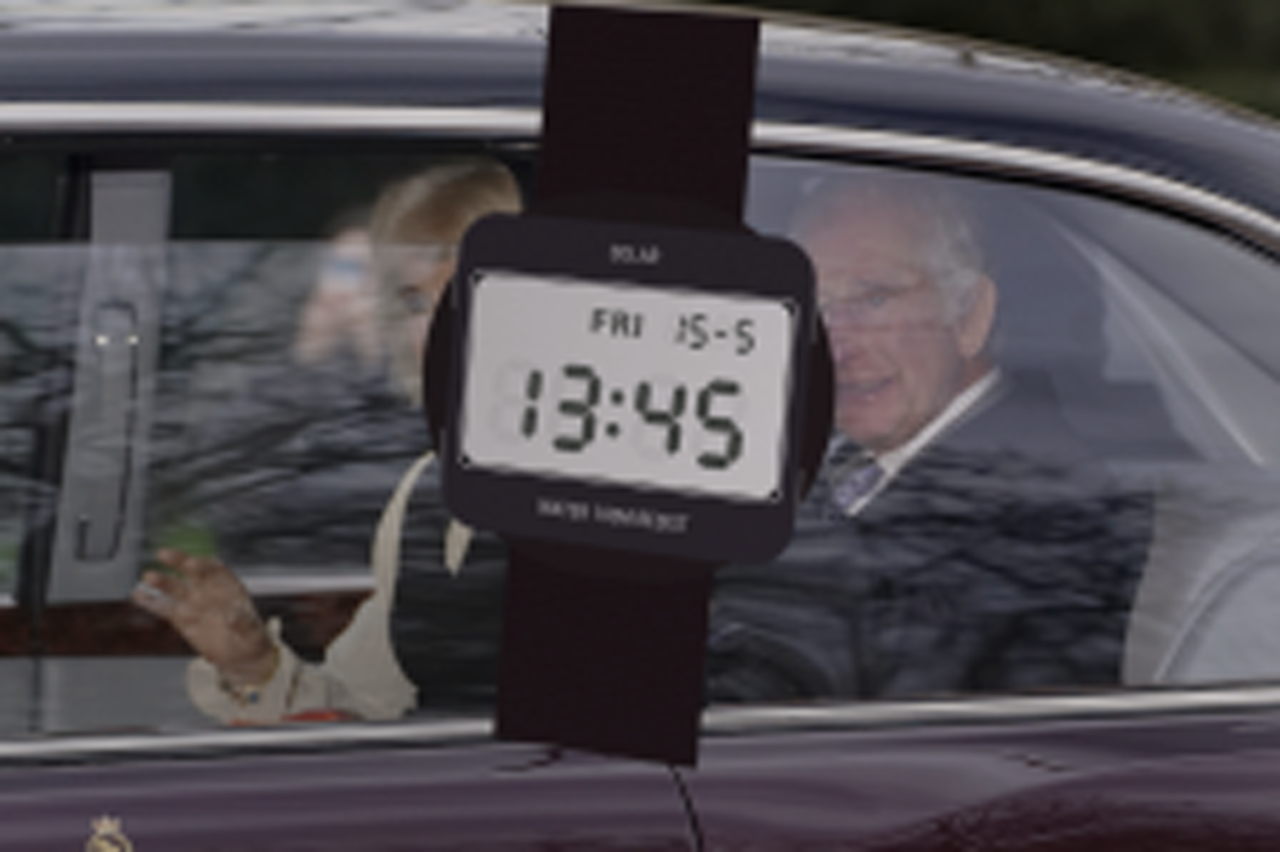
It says 13:45
